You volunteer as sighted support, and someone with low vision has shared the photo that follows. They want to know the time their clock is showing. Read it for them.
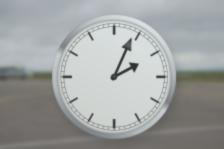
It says 2:04
